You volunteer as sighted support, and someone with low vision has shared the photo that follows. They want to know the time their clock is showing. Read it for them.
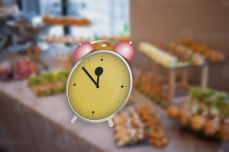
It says 11:52
